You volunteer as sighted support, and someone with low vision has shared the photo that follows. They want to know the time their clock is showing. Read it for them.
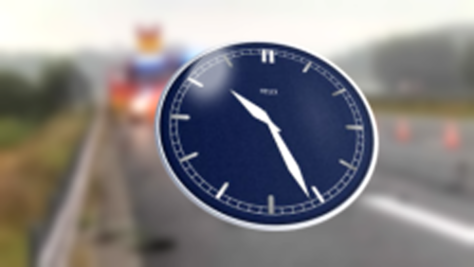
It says 10:26
